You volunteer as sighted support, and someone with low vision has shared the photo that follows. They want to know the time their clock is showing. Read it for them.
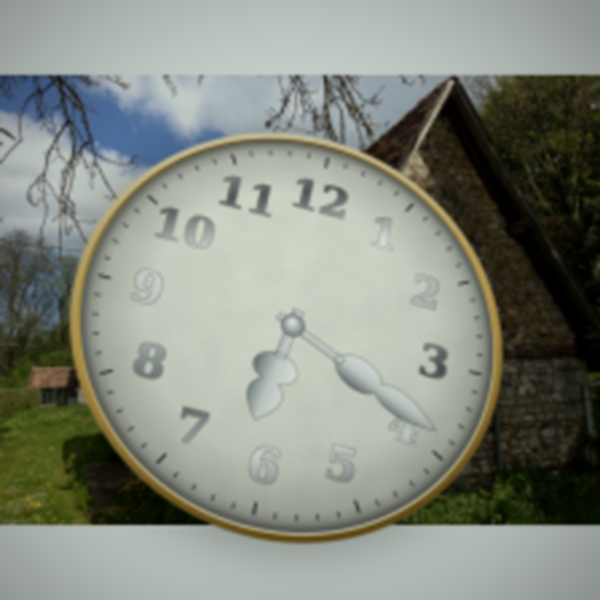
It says 6:19
